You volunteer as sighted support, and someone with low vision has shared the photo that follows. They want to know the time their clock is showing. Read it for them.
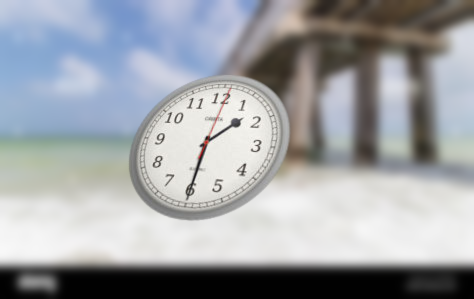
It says 1:30:01
